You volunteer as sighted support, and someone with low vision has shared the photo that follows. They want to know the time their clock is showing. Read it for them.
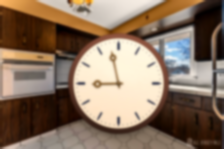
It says 8:58
